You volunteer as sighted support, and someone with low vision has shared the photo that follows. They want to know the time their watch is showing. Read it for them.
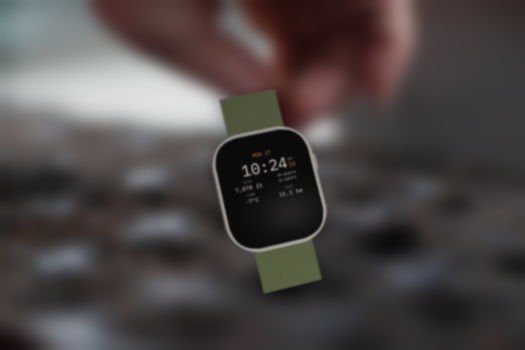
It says 10:24
